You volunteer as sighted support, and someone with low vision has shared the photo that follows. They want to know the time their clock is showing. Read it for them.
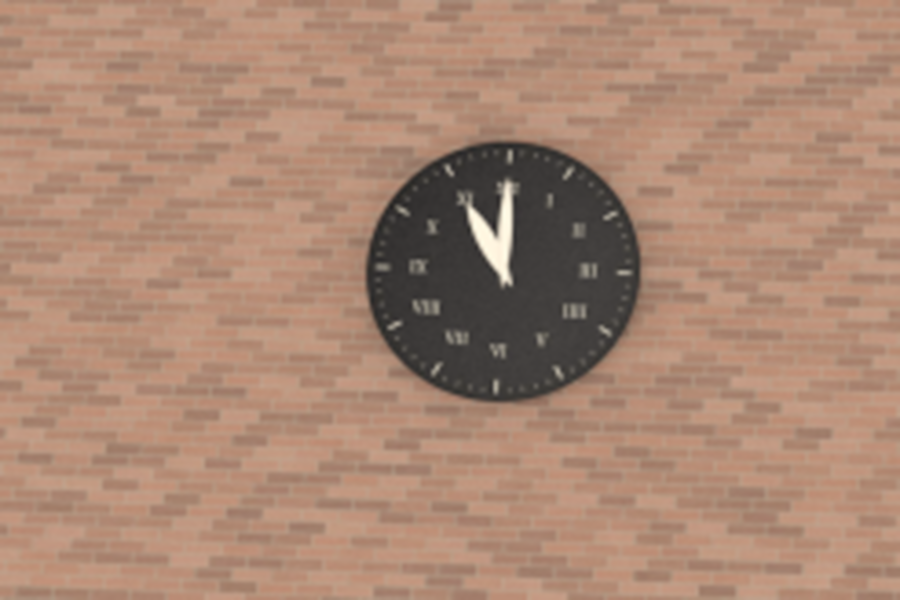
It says 11:00
